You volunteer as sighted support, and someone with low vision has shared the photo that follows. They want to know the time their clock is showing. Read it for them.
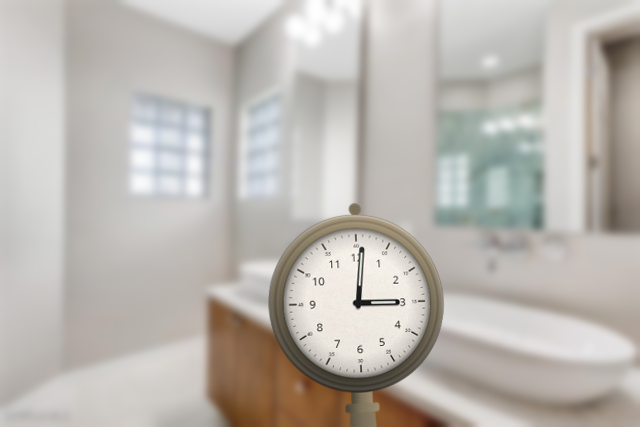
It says 3:01
